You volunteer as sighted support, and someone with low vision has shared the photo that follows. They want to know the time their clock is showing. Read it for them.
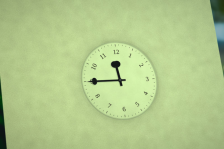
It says 11:45
